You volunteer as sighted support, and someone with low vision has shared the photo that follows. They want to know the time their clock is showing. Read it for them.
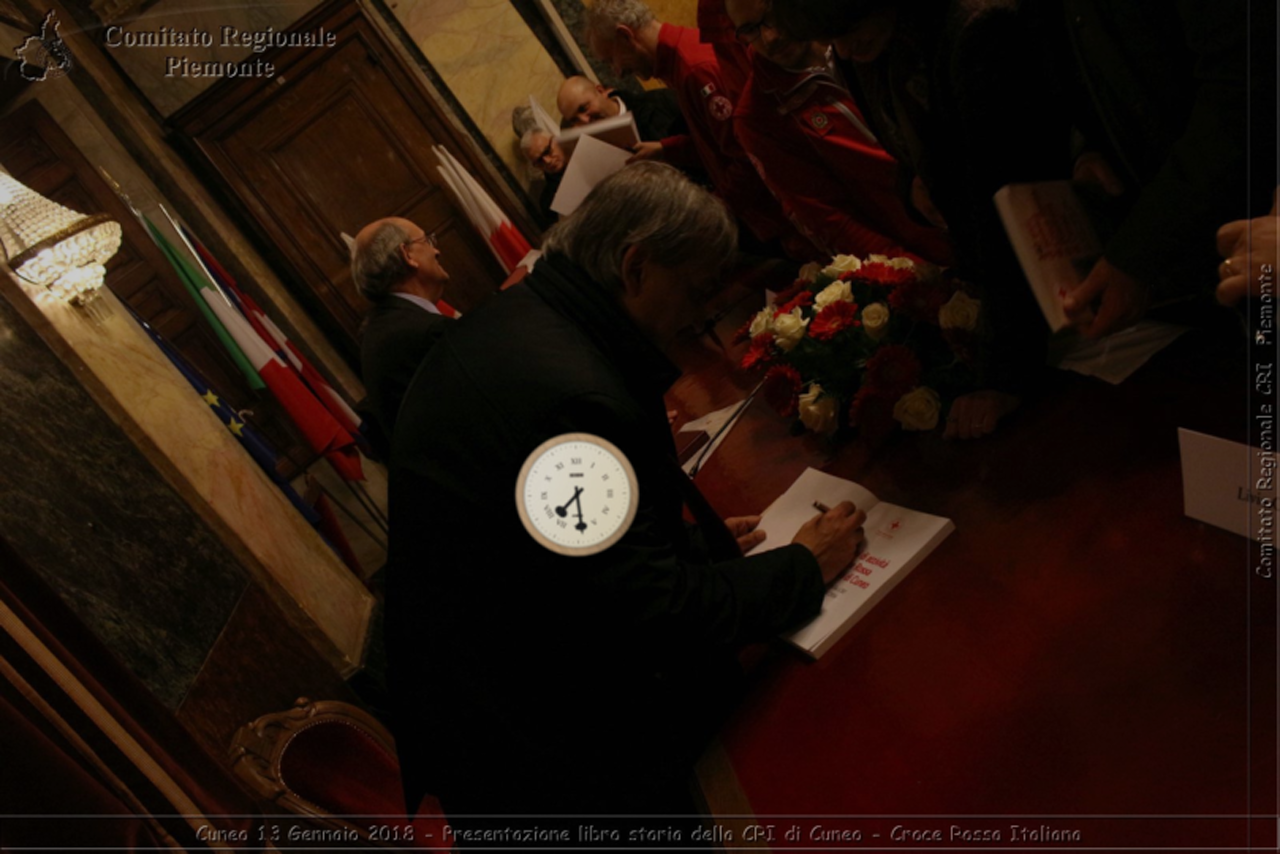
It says 7:29
